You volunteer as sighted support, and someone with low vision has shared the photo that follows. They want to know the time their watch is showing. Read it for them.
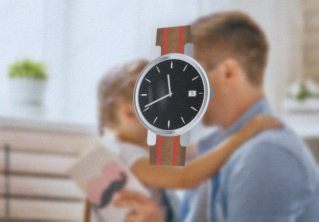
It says 11:41
